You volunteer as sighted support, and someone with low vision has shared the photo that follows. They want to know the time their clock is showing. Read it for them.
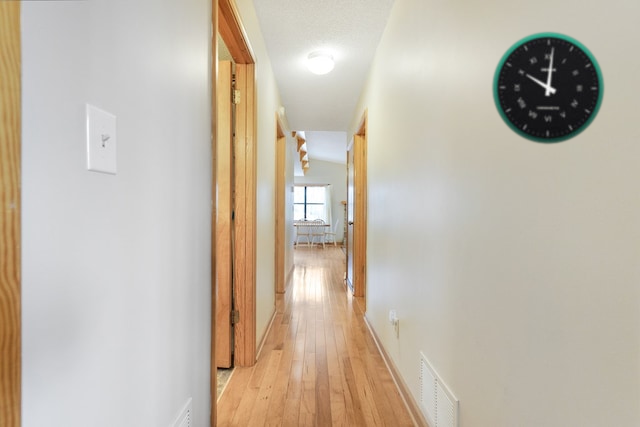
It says 10:01
